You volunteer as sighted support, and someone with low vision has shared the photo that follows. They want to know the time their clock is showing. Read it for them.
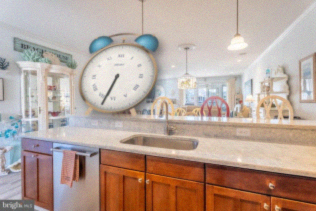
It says 6:33
